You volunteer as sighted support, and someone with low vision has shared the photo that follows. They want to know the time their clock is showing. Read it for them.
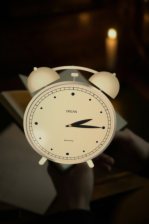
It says 2:15
